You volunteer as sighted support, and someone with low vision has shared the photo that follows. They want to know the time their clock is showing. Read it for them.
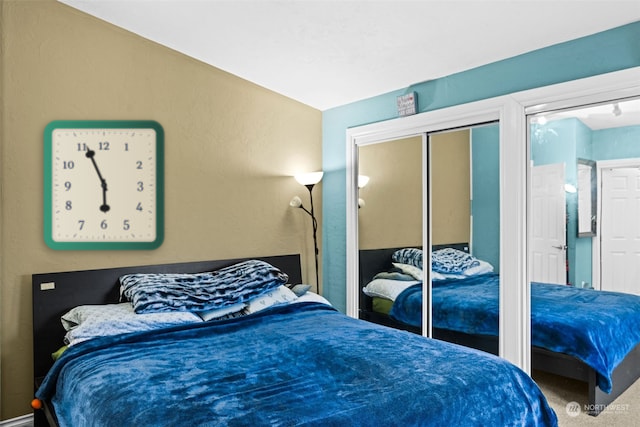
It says 5:56
